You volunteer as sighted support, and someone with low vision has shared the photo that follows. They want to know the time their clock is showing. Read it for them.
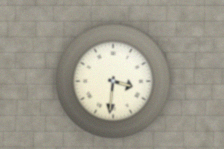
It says 3:31
